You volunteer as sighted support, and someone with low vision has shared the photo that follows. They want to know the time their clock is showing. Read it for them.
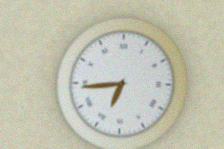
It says 6:44
